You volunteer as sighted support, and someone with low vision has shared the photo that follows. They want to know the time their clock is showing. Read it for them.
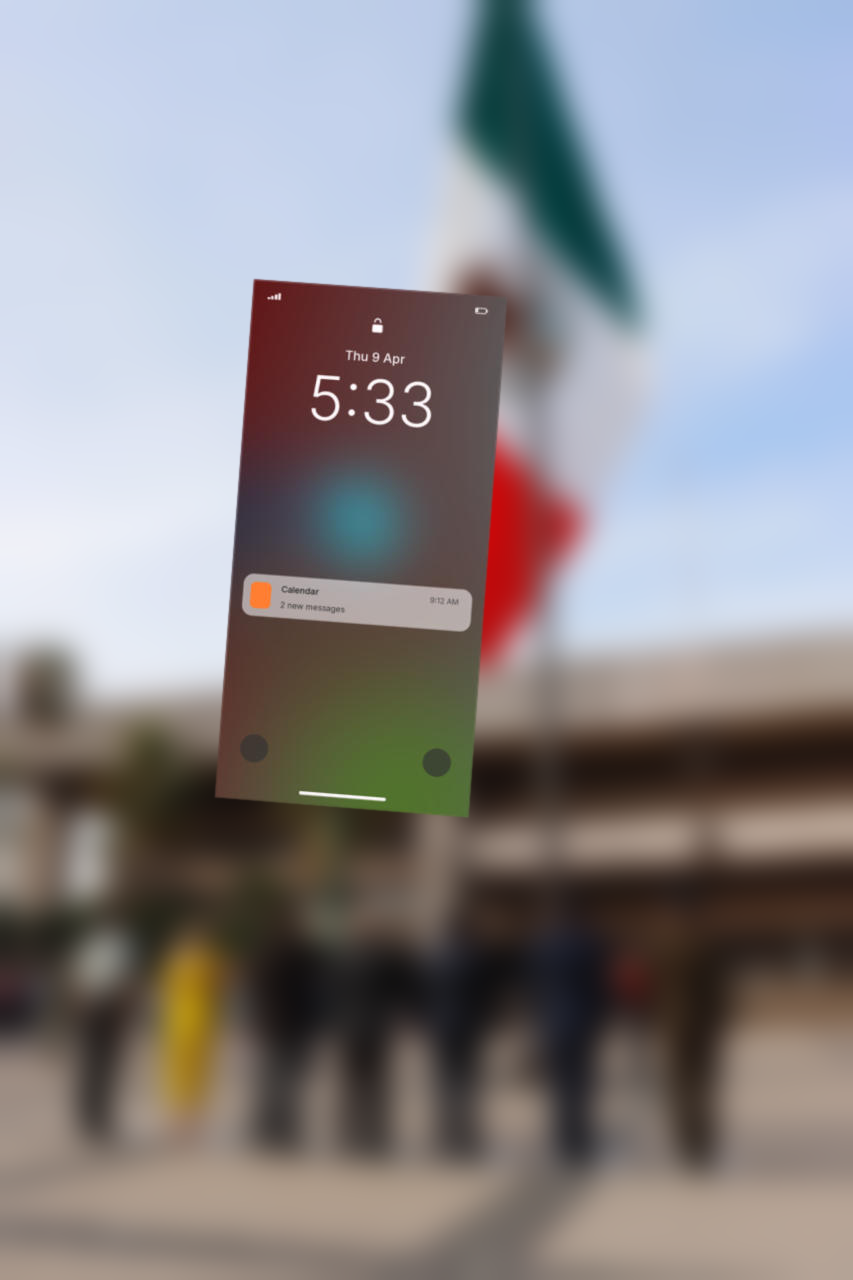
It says 5:33
